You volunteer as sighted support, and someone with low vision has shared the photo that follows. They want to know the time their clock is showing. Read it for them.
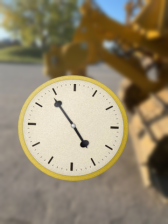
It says 4:54
